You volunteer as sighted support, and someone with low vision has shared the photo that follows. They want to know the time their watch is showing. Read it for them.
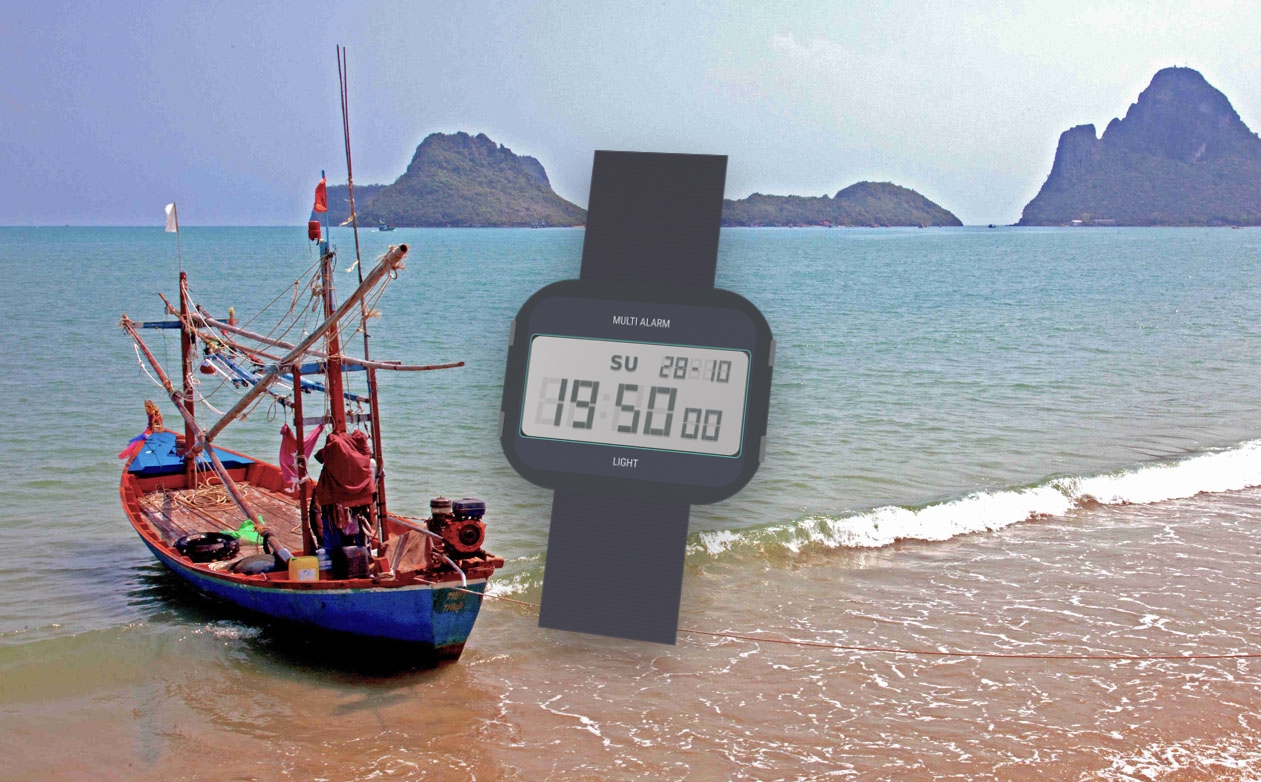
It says 19:50:00
